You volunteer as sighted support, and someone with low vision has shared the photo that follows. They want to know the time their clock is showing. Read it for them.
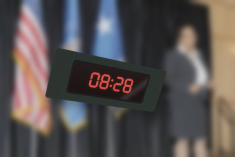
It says 8:28
